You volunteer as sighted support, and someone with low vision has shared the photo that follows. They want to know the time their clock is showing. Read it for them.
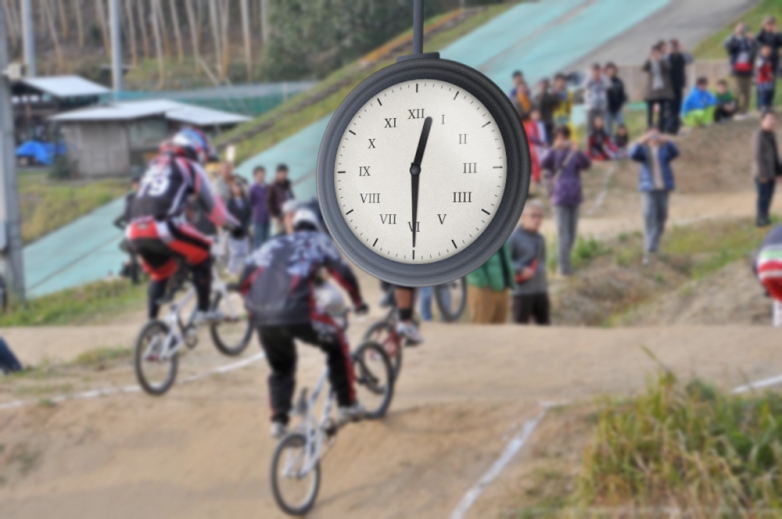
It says 12:30
